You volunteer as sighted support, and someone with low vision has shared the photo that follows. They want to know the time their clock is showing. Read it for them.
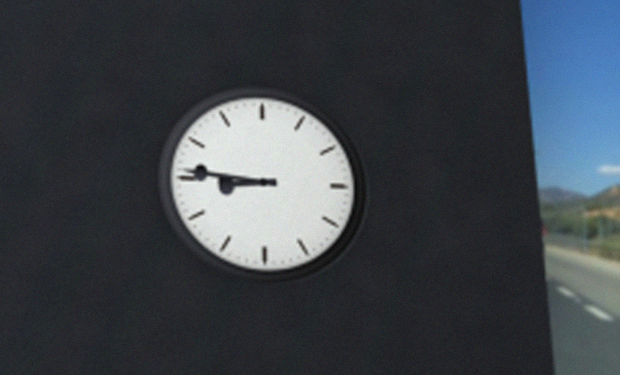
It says 8:46
